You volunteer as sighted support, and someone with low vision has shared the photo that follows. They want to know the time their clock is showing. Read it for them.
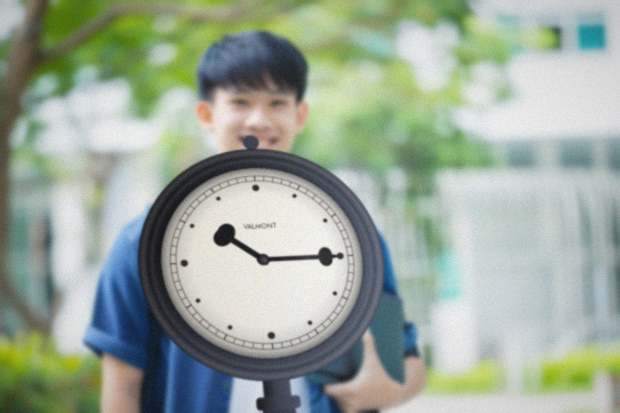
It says 10:15
